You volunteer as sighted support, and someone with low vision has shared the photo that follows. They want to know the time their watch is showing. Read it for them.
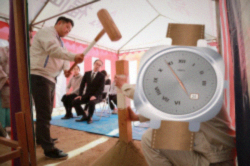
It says 4:54
